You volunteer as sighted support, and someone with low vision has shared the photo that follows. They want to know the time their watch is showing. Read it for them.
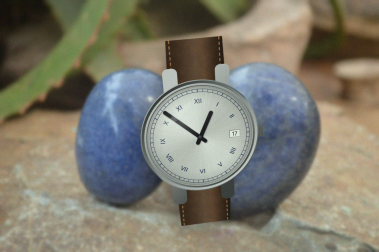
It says 12:52
